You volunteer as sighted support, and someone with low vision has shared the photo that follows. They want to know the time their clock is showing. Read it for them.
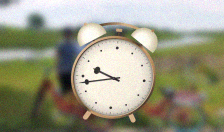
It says 9:43
